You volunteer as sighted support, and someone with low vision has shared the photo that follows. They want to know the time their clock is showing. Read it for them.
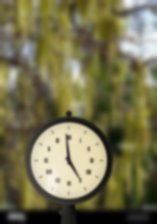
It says 4:59
